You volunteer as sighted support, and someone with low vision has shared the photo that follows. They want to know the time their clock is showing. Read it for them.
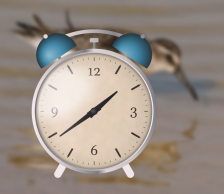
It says 1:39
